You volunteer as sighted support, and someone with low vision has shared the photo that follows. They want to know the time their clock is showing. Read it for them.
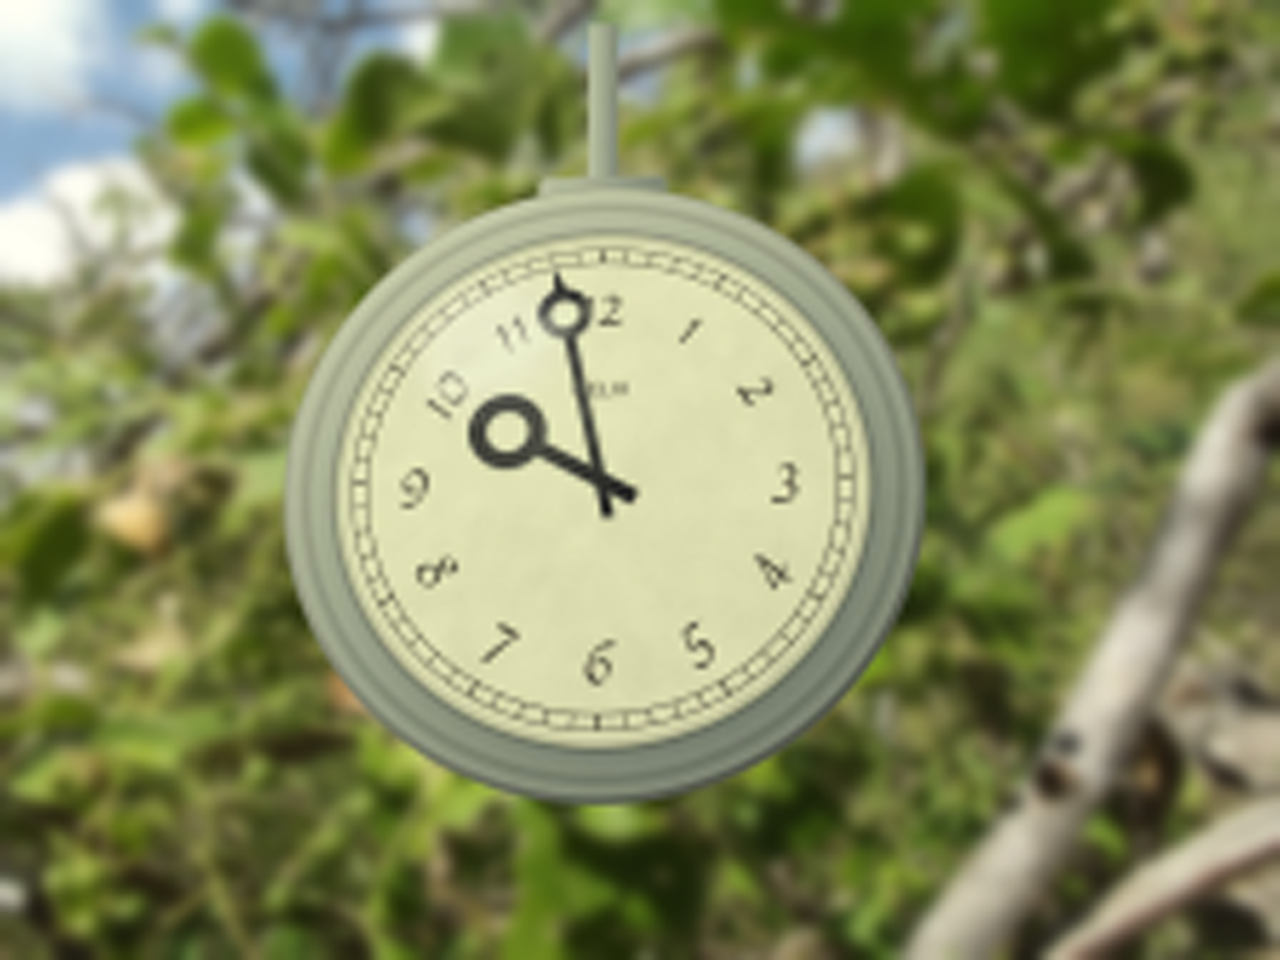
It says 9:58
